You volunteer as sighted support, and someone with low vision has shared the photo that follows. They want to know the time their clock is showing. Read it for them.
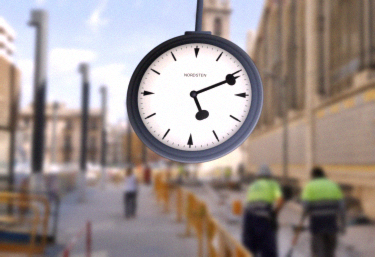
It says 5:11
